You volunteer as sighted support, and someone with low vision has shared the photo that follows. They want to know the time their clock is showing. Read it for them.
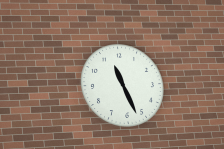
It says 11:27
